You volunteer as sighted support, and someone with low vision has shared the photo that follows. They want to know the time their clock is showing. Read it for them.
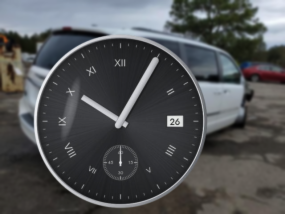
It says 10:05
